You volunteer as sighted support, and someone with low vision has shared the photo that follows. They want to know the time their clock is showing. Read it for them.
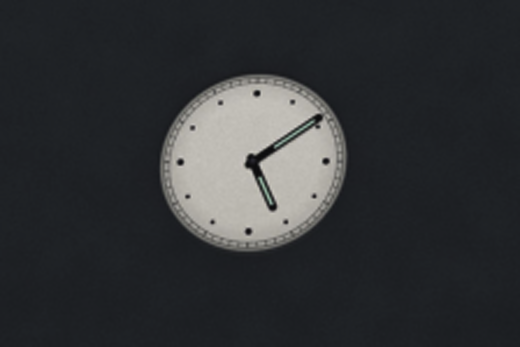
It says 5:09
